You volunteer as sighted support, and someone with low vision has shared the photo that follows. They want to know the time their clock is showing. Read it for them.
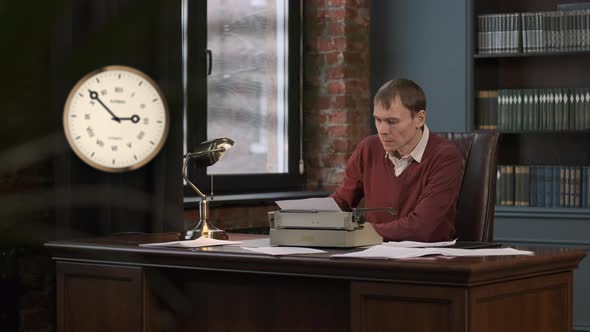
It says 2:52
